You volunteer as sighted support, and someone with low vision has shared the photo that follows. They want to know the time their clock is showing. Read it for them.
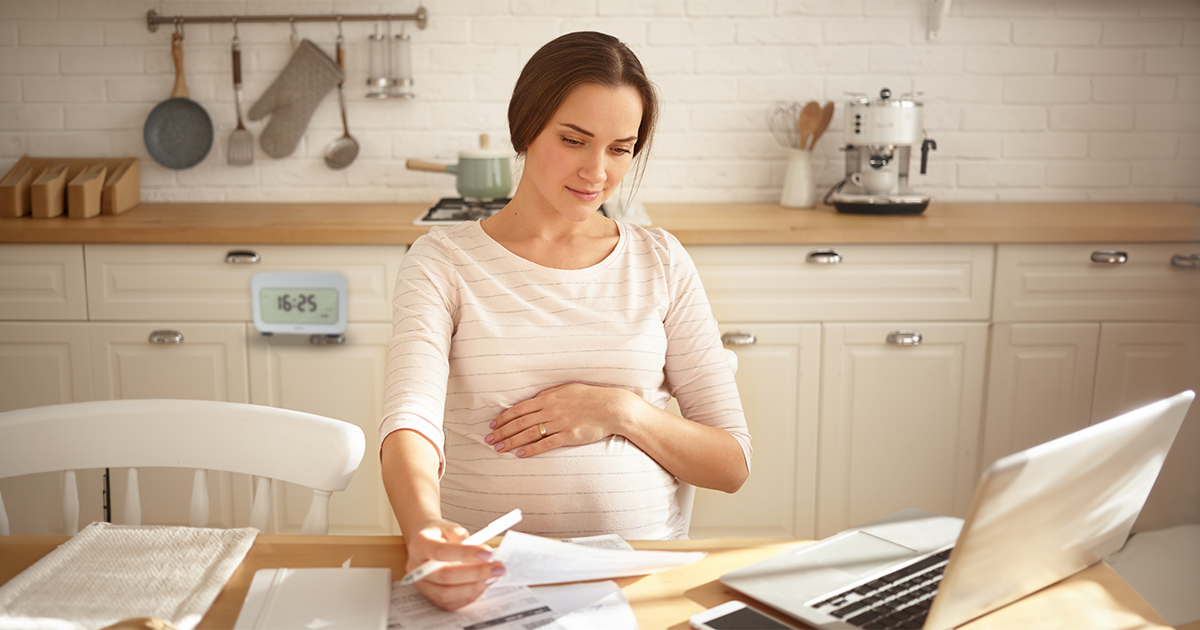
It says 16:25
